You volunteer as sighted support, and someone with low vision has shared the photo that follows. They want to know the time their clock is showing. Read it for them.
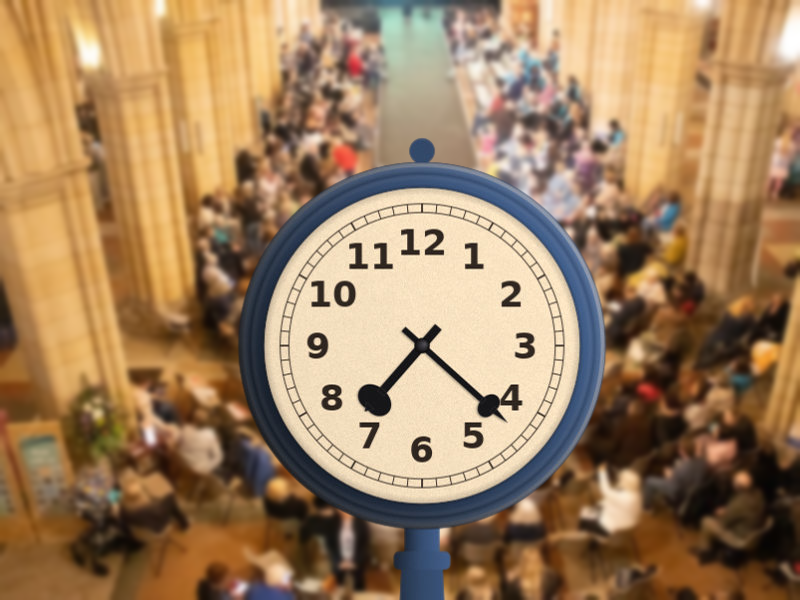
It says 7:22
